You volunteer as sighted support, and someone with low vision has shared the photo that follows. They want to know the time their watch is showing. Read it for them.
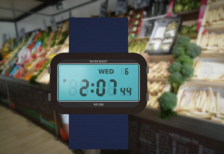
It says 2:07:44
